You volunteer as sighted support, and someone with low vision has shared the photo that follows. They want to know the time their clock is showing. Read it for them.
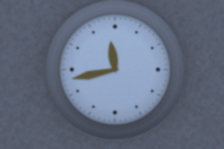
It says 11:43
